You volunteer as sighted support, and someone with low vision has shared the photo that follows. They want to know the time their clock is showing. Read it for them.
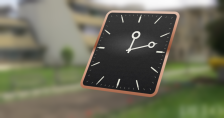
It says 12:12
